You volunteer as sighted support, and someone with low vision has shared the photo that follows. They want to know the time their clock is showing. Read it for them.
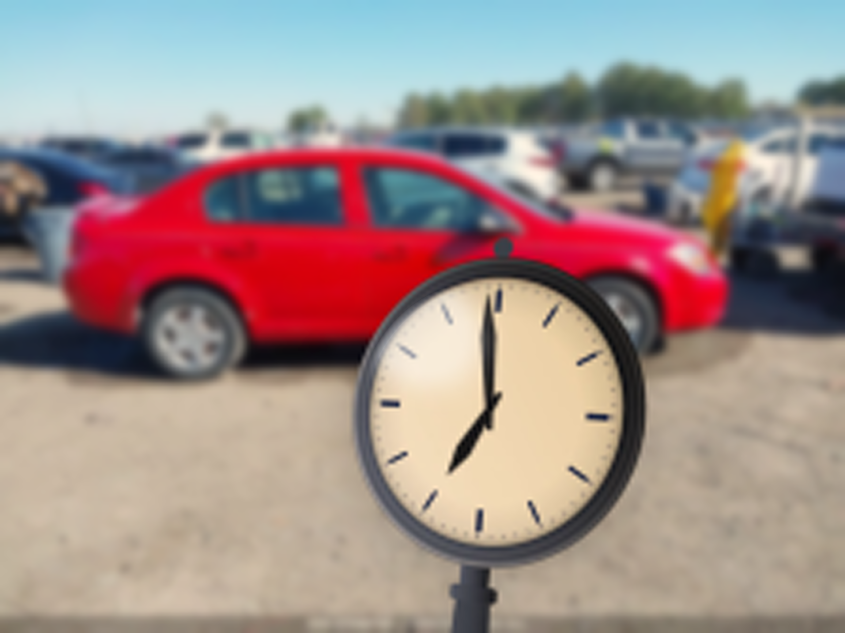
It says 6:59
